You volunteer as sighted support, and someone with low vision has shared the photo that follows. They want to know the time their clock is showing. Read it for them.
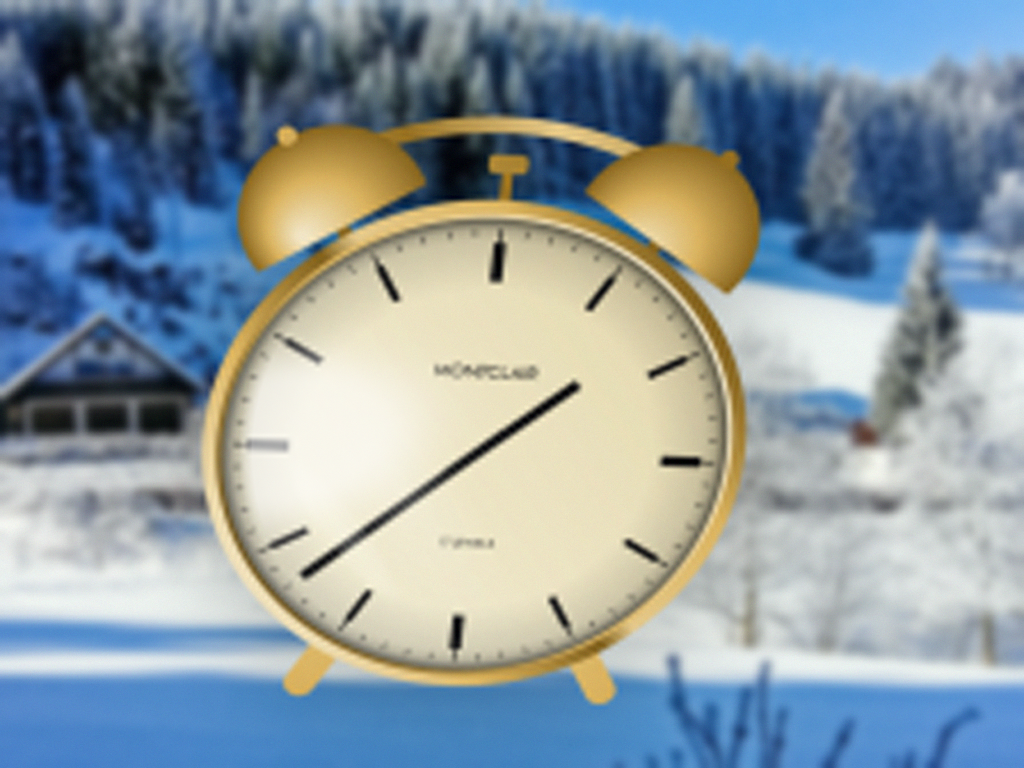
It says 1:38
